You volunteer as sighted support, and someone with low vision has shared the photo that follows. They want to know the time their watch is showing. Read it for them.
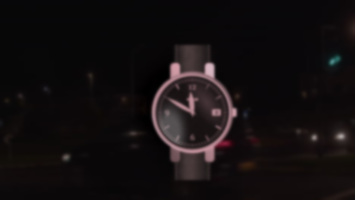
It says 11:50
